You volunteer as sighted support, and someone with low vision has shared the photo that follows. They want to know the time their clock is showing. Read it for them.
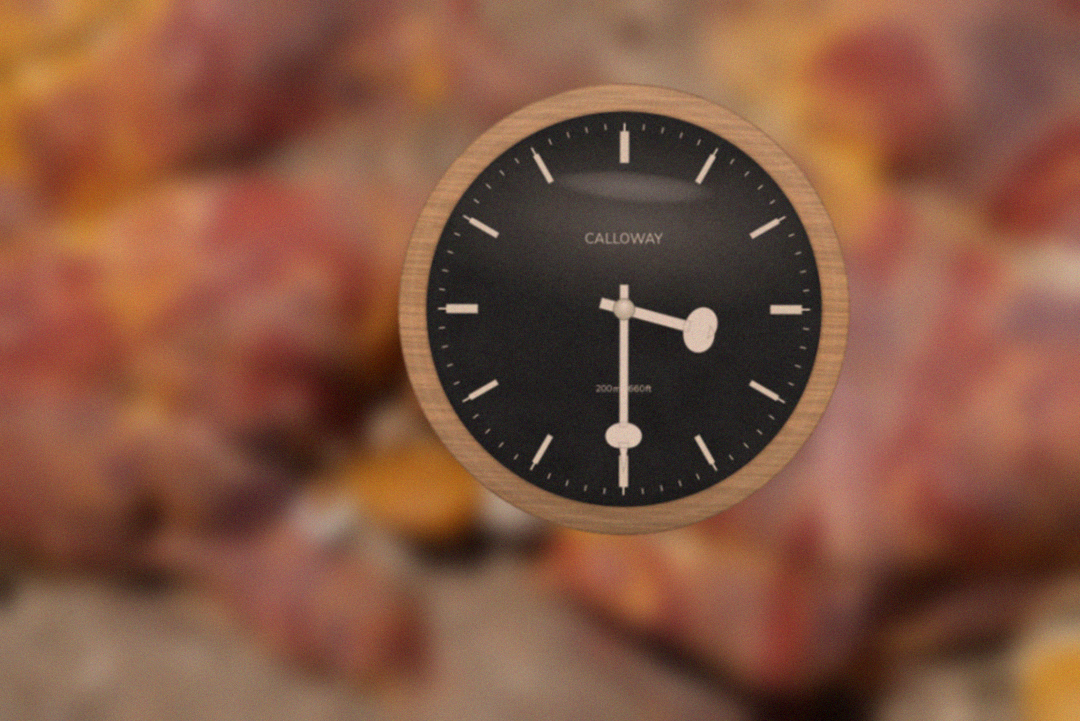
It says 3:30
